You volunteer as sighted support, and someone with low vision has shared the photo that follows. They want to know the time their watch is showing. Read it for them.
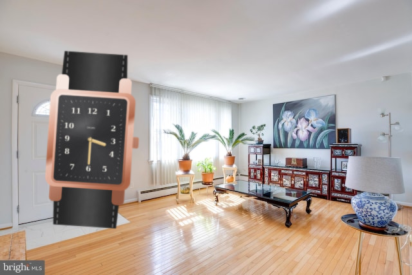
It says 3:30
